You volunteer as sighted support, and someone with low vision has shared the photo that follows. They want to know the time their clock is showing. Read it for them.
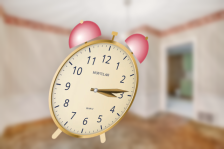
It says 3:14
